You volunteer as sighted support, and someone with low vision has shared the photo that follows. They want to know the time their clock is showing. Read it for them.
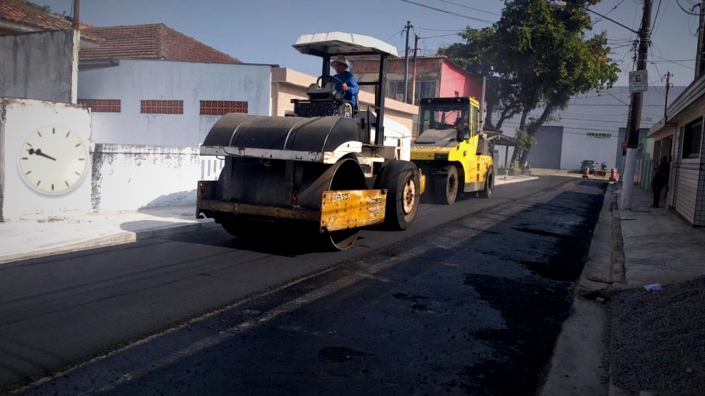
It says 9:48
